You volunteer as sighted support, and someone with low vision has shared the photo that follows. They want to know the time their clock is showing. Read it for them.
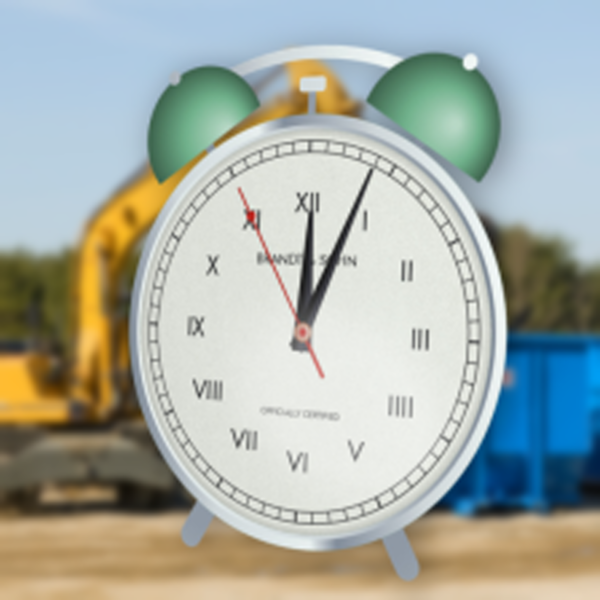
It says 12:03:55
